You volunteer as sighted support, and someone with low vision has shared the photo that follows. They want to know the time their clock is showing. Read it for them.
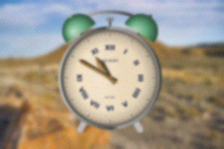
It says 10:50
